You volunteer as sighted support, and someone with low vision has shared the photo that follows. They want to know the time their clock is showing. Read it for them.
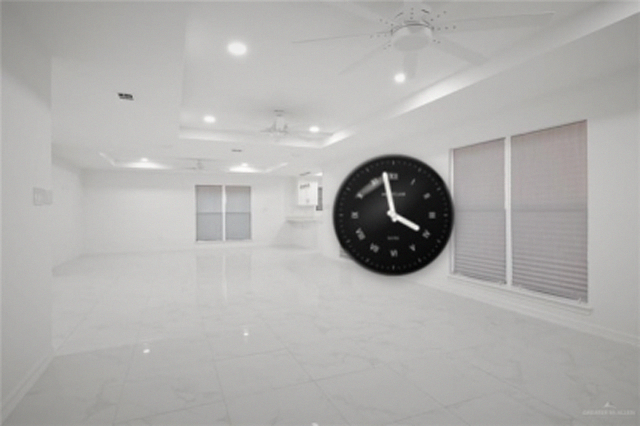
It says 3:58
